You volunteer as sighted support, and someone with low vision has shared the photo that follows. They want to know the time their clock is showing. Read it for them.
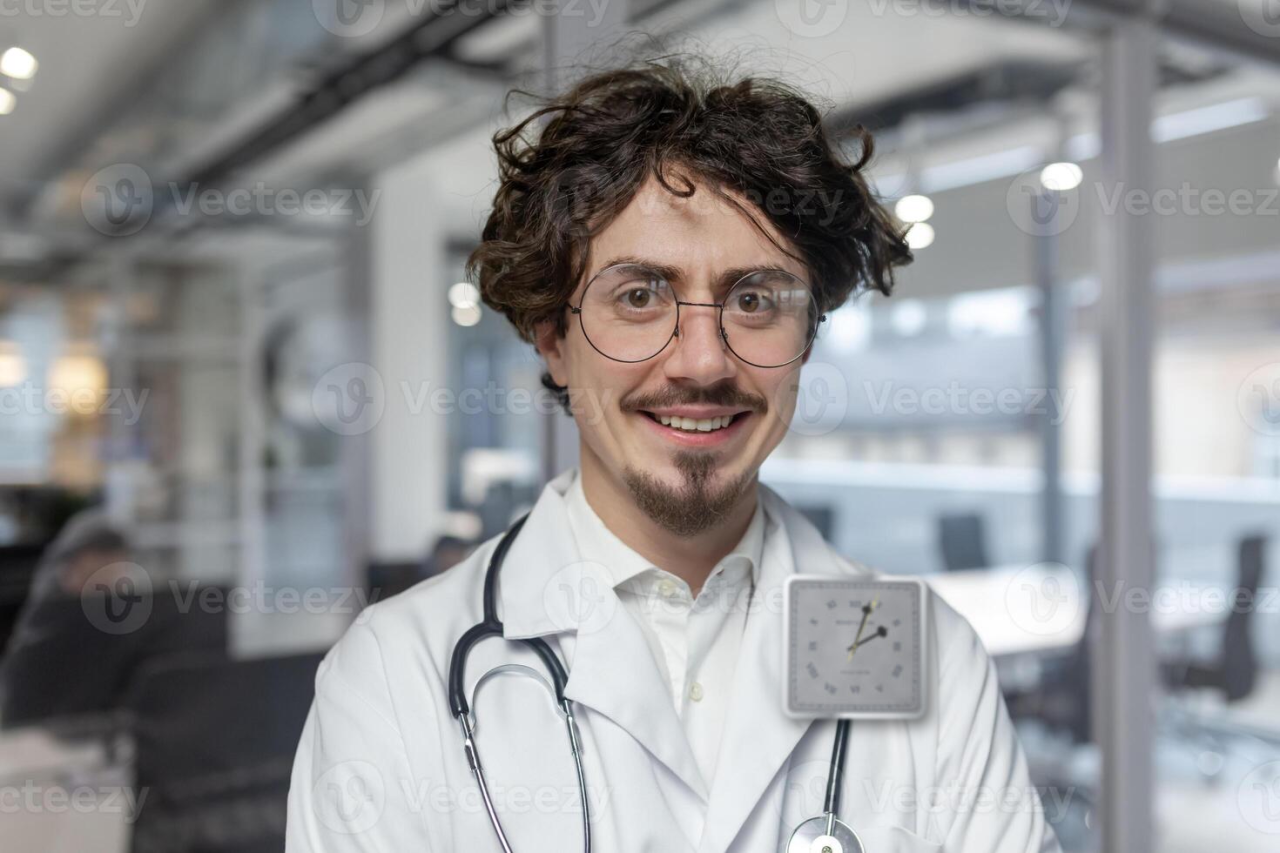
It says 2:03:04
